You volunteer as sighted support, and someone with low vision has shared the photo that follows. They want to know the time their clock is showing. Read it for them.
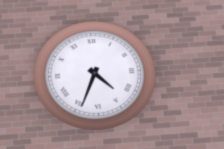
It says 4:34
